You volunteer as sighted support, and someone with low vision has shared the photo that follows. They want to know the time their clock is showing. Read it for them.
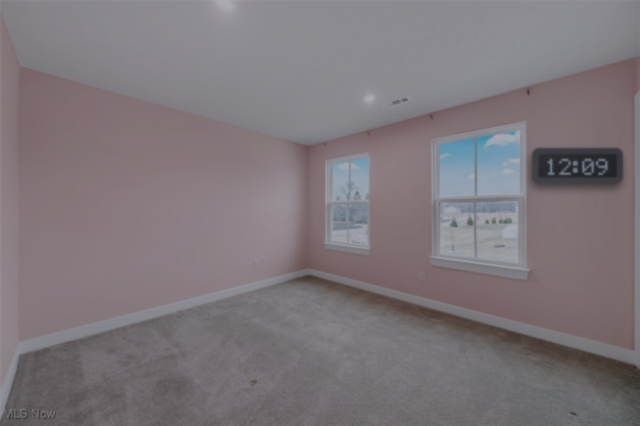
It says 12:09
